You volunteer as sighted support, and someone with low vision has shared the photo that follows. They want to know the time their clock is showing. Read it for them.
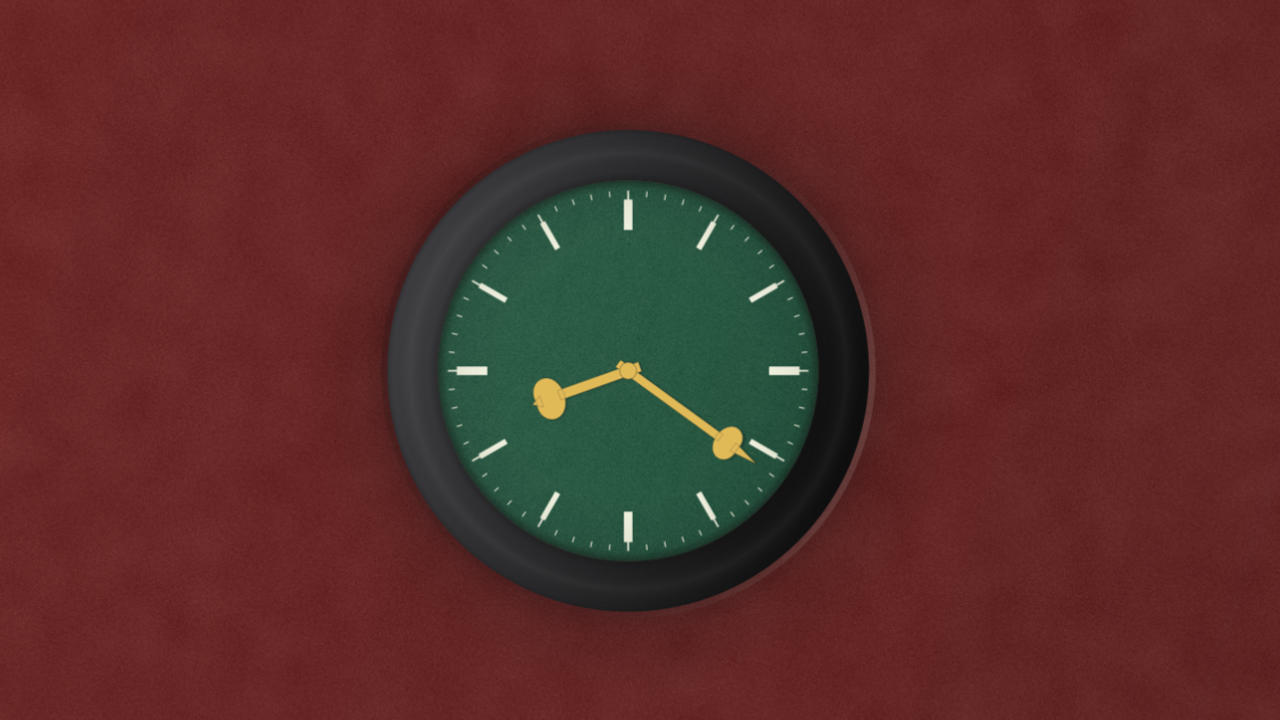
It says 8:21
